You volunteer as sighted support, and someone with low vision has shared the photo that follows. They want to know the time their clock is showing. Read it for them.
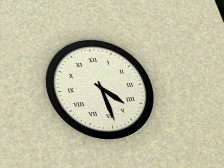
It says 4:29
